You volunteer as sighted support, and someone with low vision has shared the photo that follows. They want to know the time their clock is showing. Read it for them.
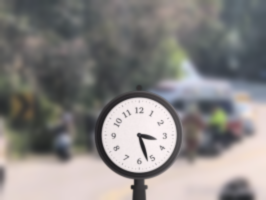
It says 3:27
